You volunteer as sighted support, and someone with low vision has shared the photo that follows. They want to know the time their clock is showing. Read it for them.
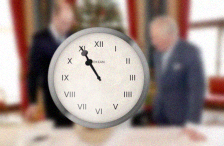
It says 10:55
